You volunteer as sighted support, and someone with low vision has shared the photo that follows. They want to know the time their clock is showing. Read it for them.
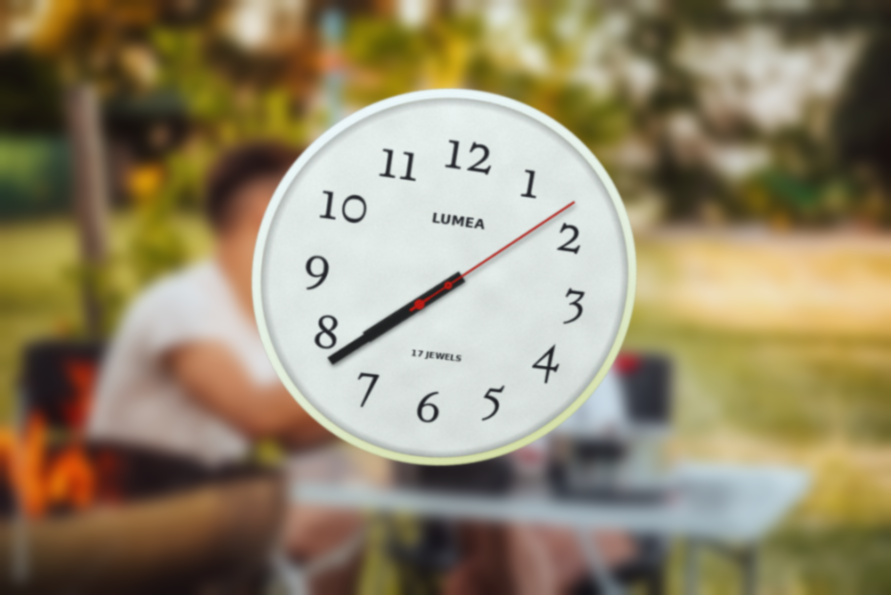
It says 7:38:08
